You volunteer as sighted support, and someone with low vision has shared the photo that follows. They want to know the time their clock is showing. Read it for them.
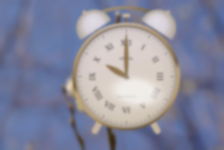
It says 10:00
